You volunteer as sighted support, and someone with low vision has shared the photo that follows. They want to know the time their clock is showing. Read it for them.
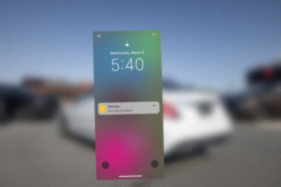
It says 5:40
